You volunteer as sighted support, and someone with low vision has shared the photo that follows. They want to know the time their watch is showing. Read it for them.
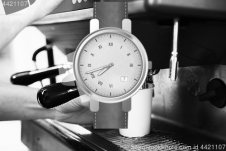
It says 7:42
